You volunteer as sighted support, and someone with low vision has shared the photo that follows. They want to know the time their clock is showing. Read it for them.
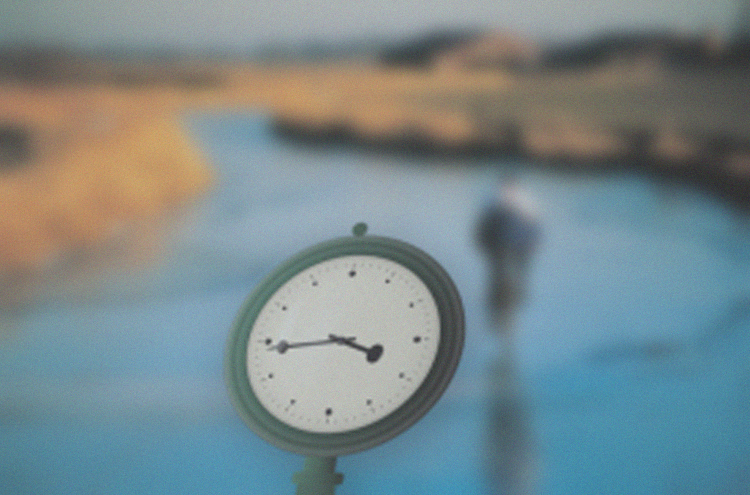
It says 3:44
